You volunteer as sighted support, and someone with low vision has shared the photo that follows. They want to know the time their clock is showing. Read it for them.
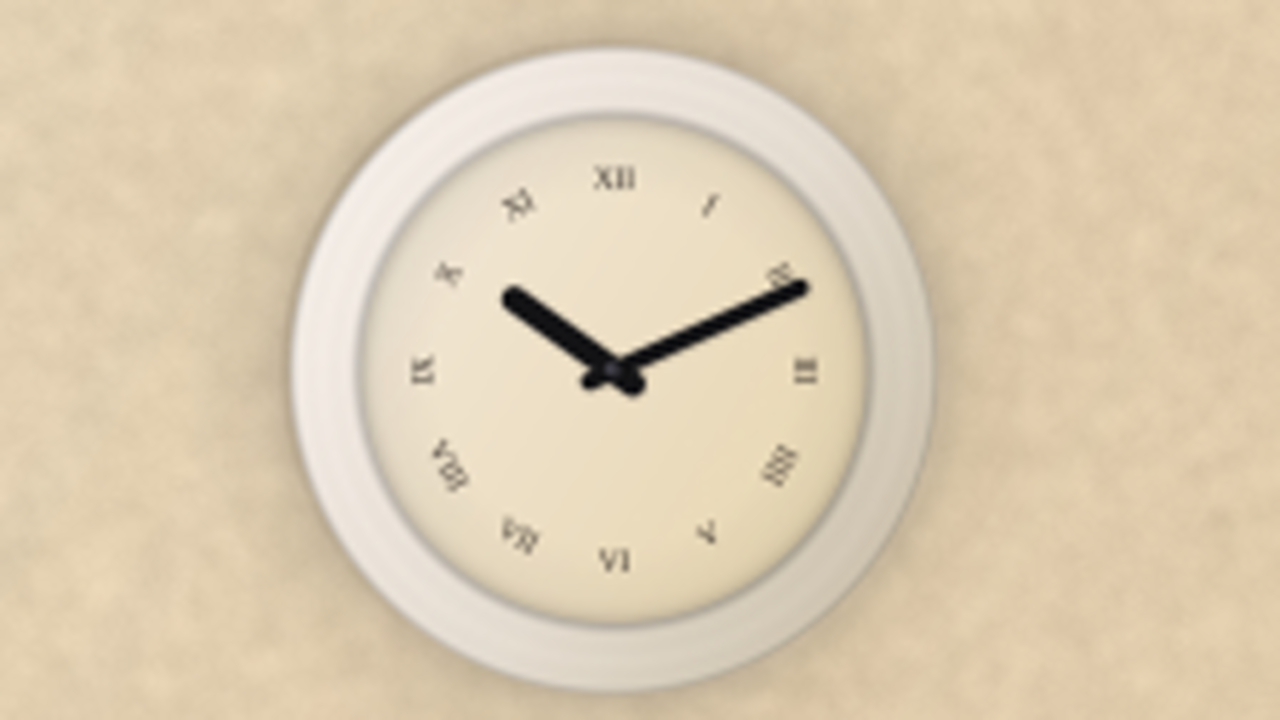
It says 10:11
